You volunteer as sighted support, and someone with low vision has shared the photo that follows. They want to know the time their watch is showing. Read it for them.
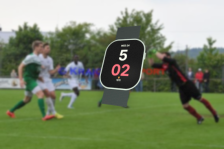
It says 5:02
